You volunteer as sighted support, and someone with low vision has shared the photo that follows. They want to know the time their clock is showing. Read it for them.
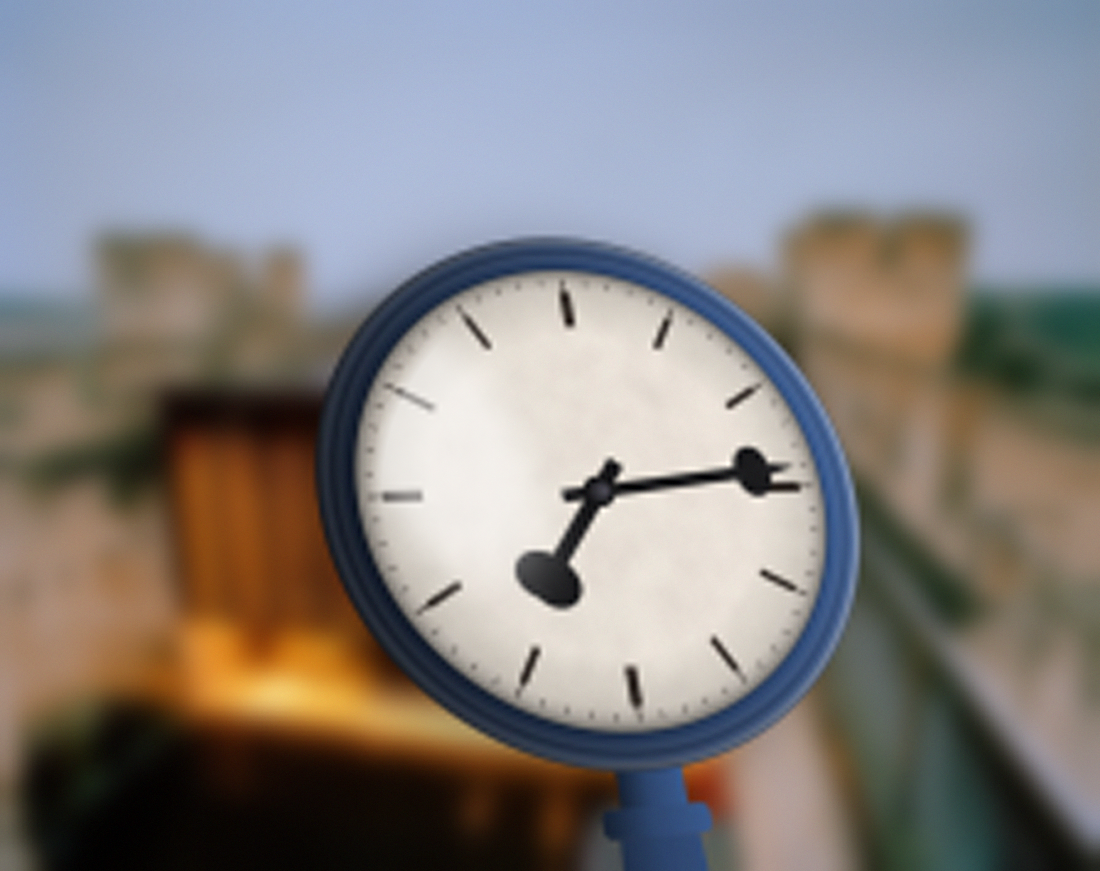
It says 7:14
